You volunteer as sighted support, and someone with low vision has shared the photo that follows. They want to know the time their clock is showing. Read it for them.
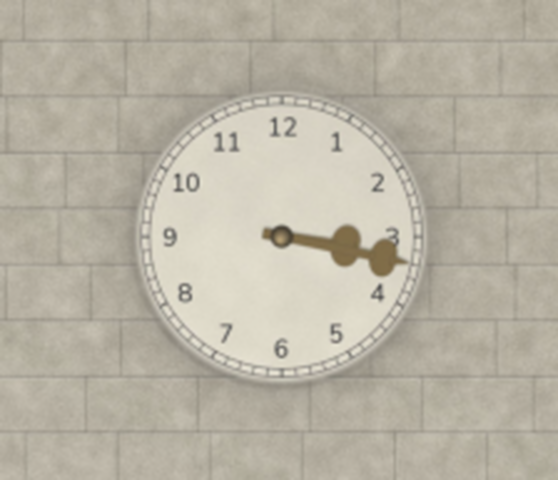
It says 3:17
